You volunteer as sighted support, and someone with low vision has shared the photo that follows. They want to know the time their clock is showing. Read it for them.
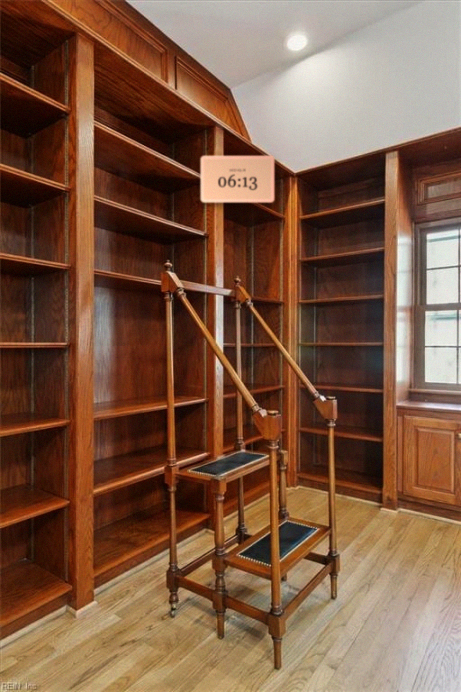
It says 6:13
